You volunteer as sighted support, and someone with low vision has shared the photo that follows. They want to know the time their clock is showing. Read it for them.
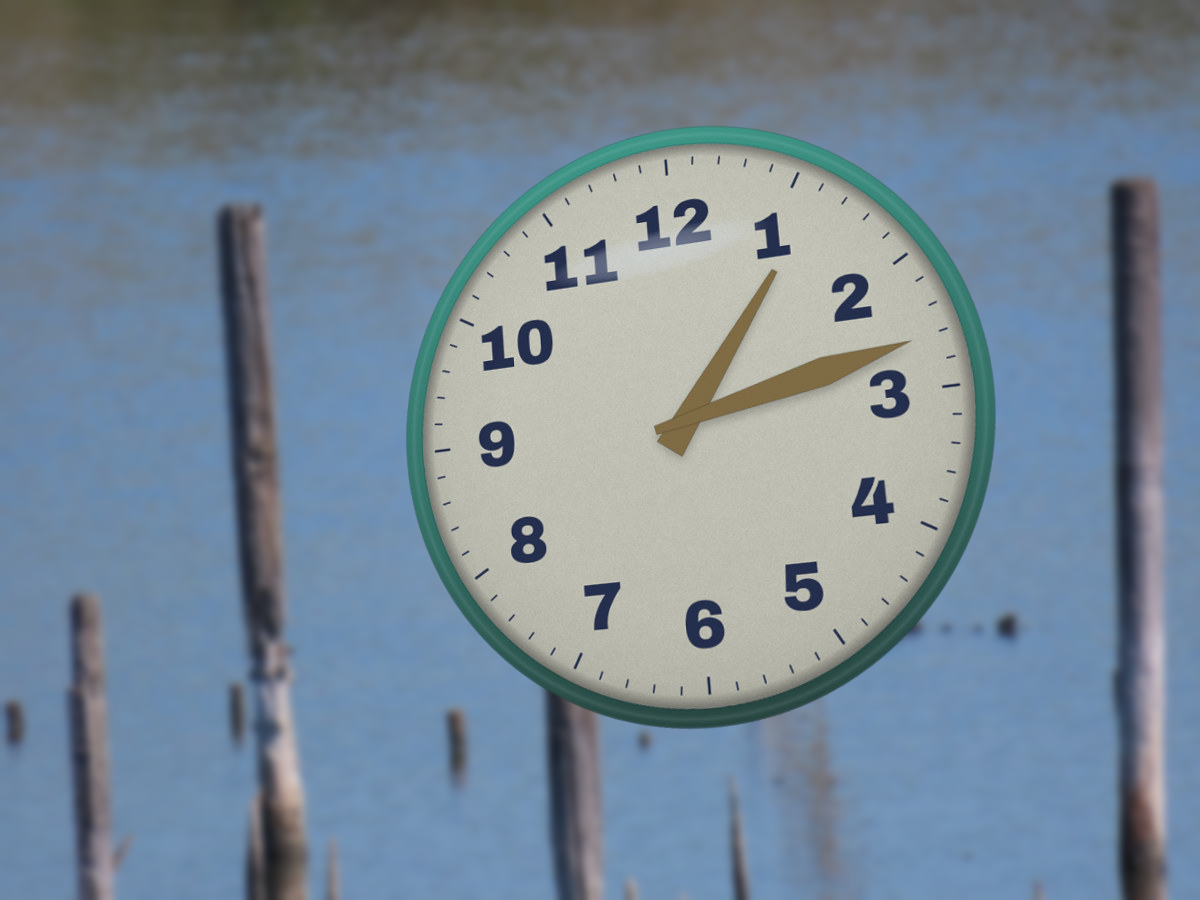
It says 1:13
